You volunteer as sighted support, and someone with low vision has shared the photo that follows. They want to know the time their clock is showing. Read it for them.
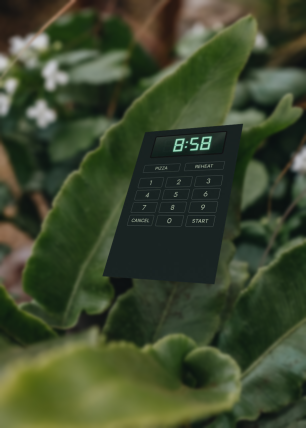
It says 8:58
